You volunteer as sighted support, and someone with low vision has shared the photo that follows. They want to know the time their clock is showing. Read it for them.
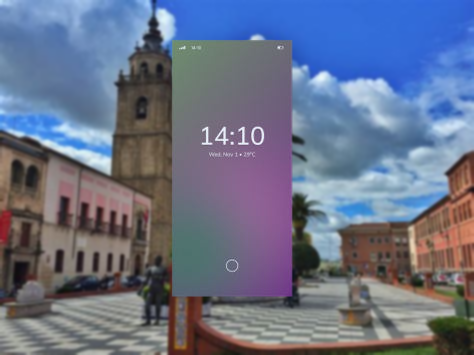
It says 14:10
